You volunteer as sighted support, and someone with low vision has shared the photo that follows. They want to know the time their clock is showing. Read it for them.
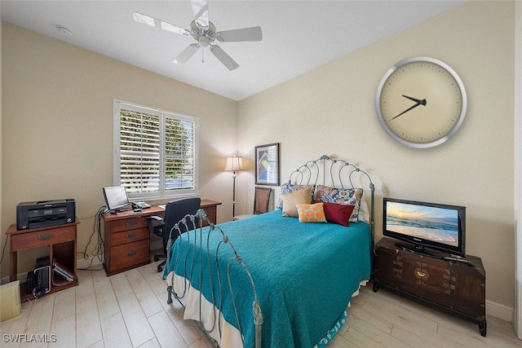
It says 9:40
